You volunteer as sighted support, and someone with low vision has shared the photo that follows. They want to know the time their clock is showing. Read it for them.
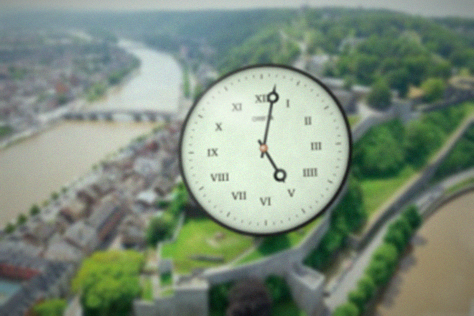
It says 5:02
